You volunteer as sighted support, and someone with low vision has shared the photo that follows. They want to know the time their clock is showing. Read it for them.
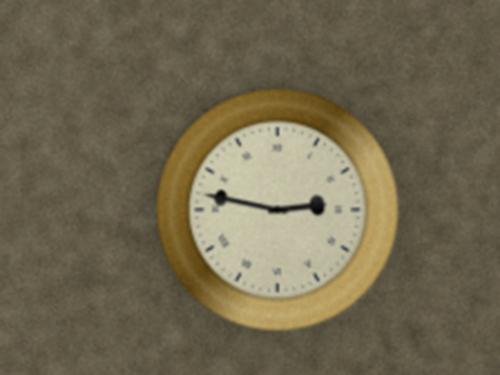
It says 2:47
